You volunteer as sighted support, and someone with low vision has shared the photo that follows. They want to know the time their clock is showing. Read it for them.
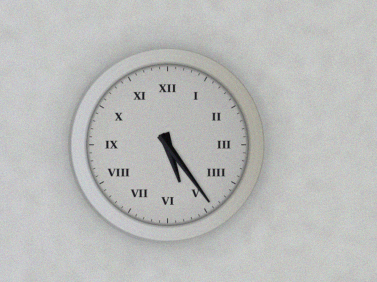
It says 5:24
